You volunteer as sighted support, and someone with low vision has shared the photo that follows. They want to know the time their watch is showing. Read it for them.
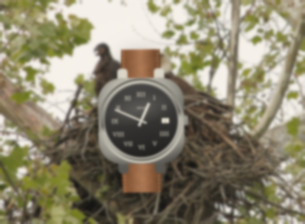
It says 12:49
